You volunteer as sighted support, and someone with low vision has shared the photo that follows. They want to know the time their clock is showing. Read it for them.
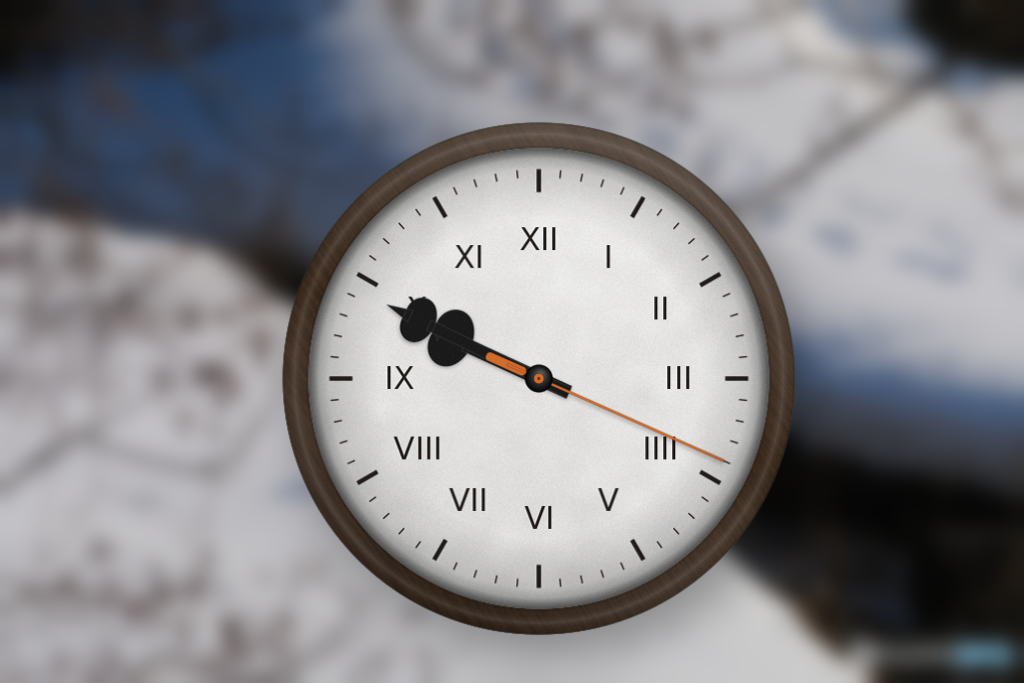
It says 9:49:19
